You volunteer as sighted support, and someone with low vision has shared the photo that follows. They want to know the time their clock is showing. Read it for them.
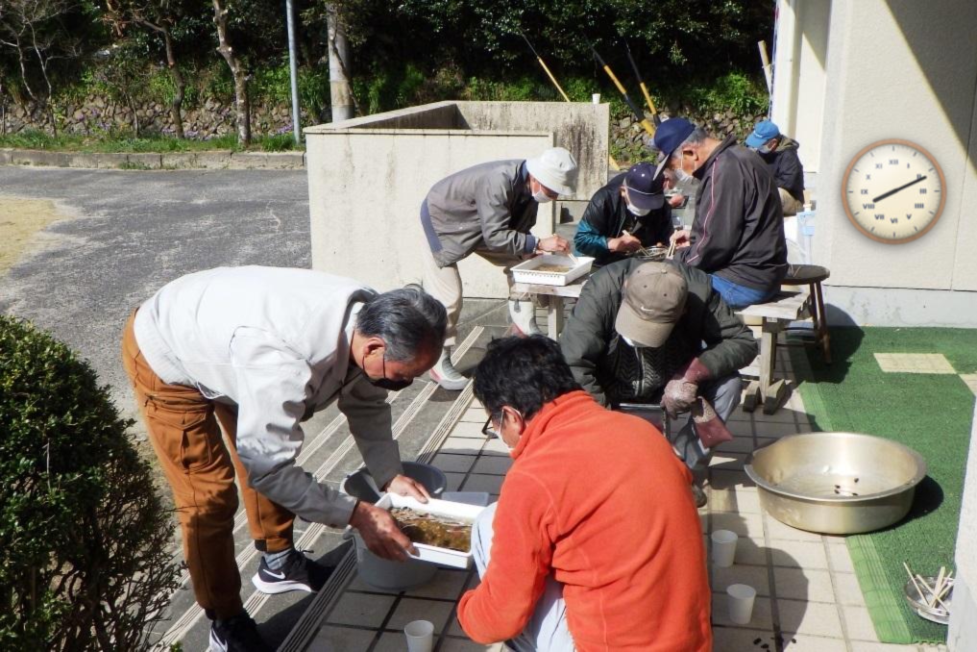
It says 8:11
